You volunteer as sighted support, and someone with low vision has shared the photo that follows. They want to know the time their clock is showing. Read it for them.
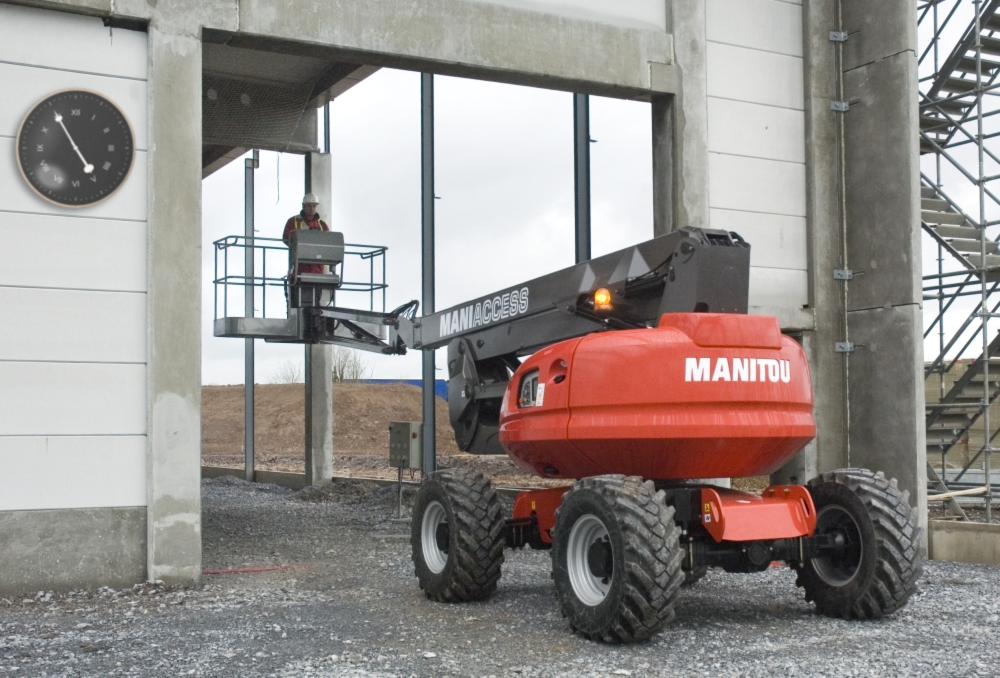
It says 4:55
